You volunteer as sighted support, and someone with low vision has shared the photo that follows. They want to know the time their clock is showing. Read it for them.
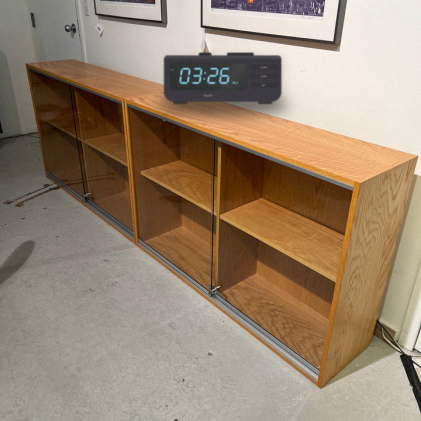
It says 3:26
